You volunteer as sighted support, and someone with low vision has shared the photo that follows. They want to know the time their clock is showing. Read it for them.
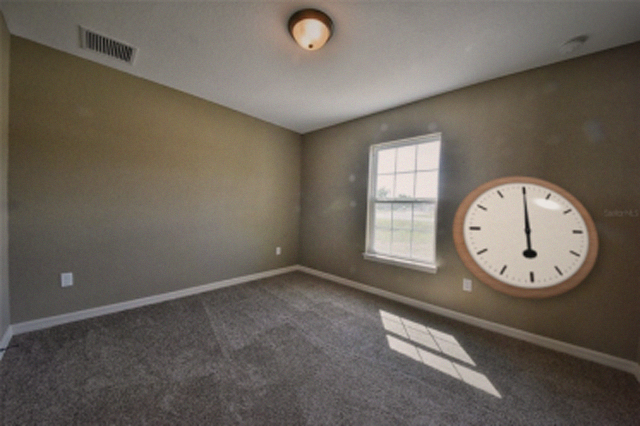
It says 6:00
